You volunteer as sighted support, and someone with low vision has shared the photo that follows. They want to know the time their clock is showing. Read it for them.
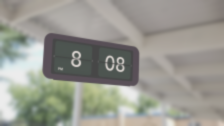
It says 8:08
